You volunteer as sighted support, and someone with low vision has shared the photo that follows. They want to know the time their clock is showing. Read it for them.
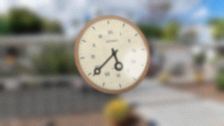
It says 5:39
